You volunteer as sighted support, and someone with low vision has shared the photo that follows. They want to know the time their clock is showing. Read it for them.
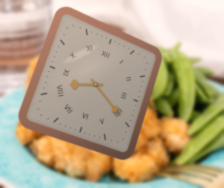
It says 8:20
